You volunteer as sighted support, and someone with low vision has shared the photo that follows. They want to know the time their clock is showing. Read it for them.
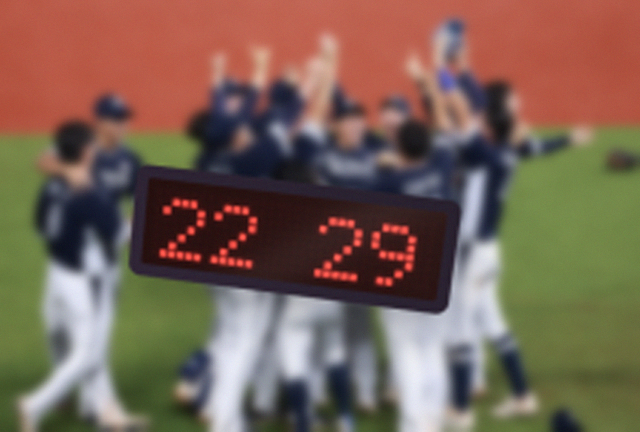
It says 22:29
